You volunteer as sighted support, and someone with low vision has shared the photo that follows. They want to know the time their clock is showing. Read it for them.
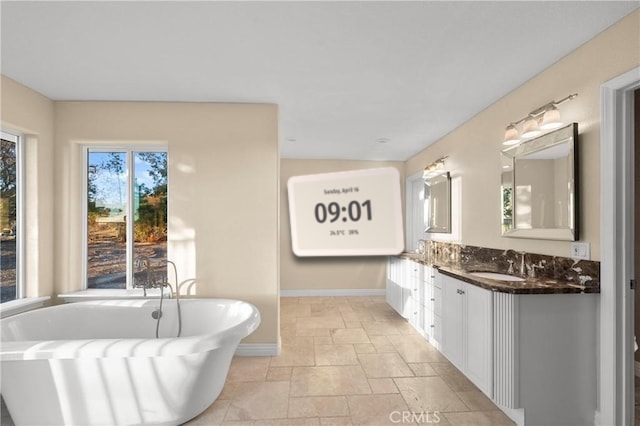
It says 9:01
